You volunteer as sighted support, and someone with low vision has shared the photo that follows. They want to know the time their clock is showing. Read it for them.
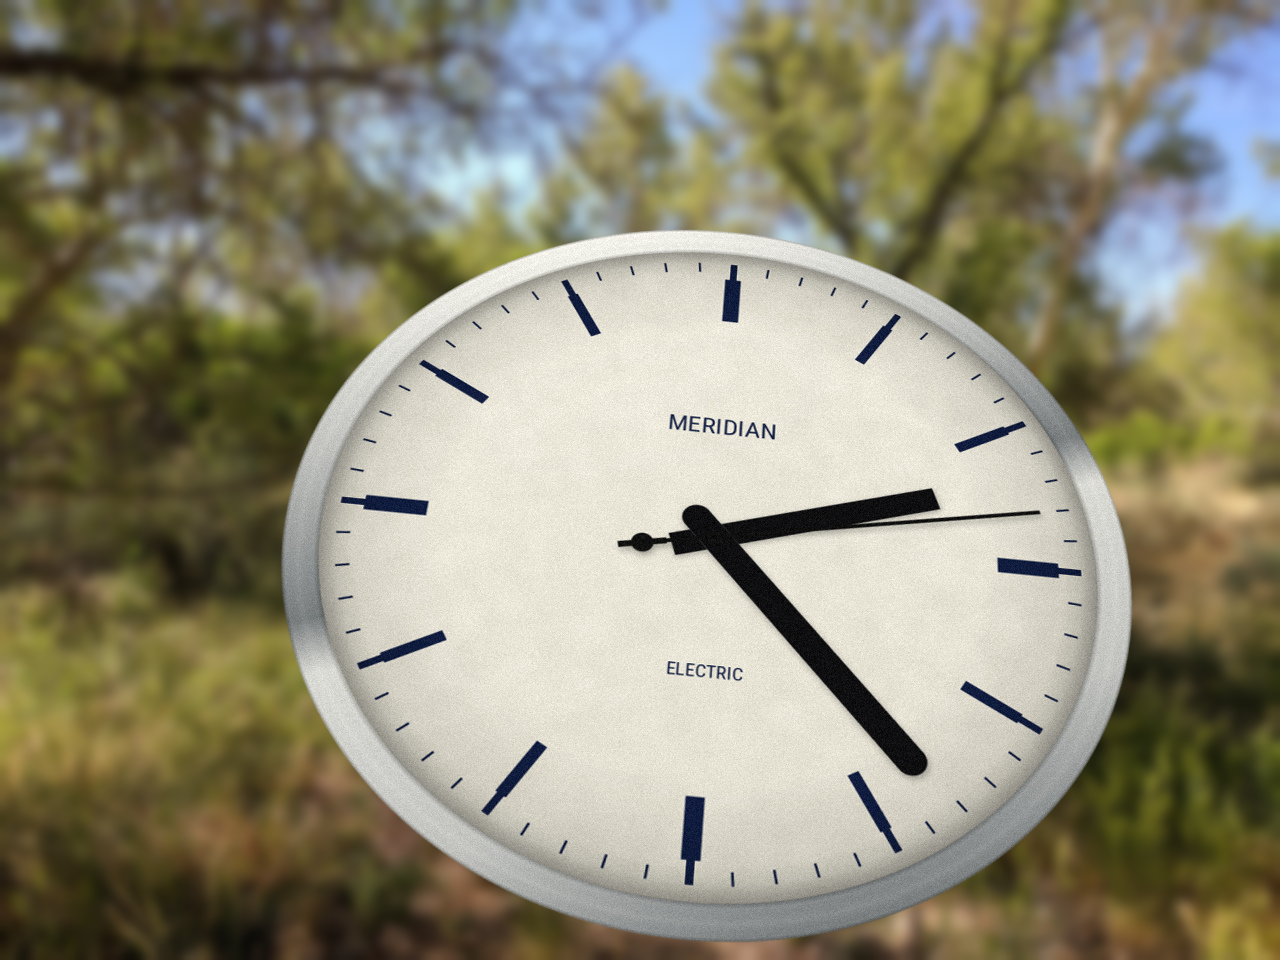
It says 2:23:13
